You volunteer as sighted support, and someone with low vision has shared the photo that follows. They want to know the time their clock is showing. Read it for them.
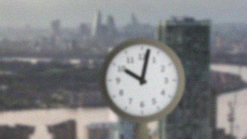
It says 10:02
